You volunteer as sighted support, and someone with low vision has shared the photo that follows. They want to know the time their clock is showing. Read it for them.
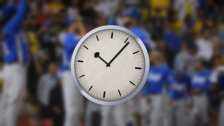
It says 10:06
